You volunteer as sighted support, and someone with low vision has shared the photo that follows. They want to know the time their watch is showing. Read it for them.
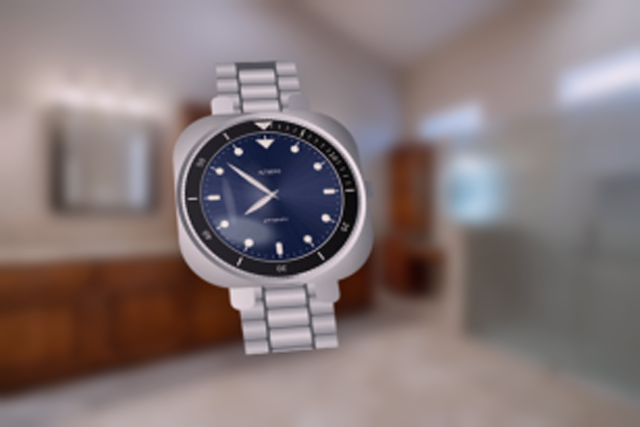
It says 7:52
